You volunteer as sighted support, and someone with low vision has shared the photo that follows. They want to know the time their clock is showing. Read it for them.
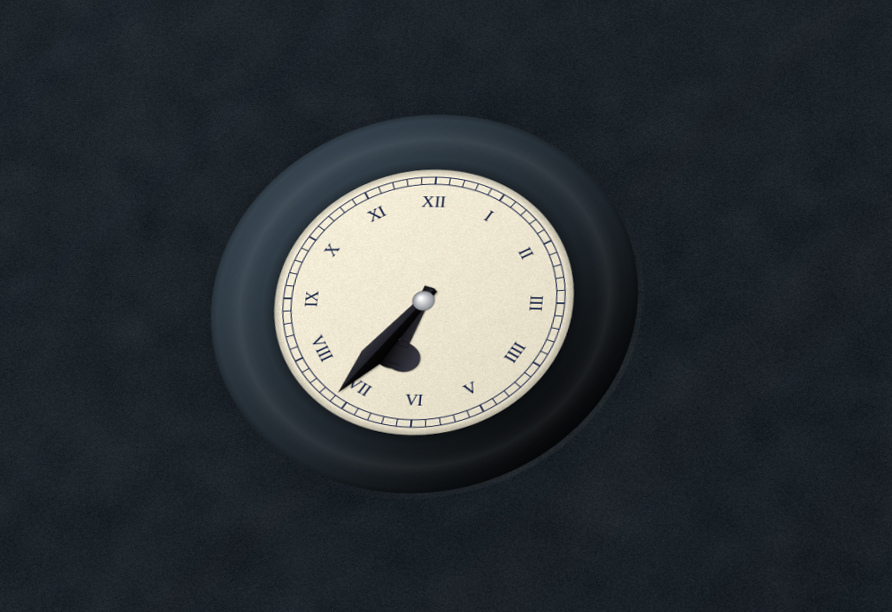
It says 6:36
